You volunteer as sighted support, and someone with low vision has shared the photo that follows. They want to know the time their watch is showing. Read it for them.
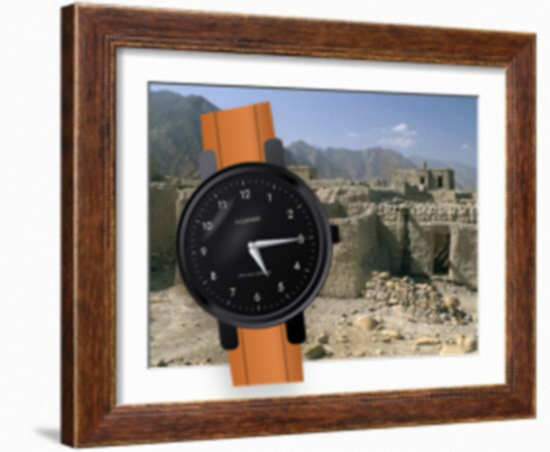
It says 5:15
